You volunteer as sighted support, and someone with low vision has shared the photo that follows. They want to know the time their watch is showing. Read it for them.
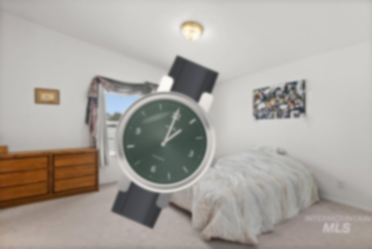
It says 1:00
